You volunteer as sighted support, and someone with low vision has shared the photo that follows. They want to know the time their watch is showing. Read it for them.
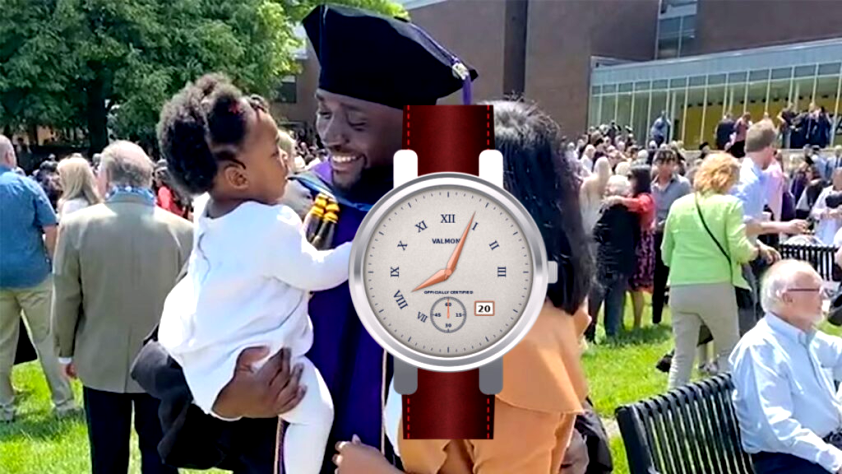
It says 8:04
